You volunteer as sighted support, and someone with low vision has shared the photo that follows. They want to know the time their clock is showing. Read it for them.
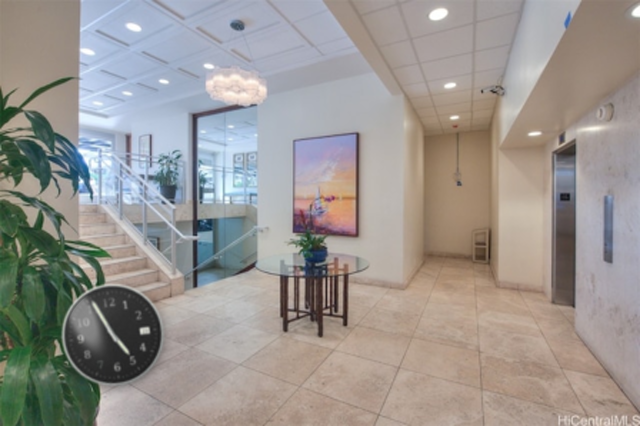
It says 4:56
